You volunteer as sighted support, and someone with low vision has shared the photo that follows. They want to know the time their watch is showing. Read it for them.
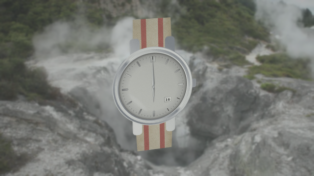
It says 6:00
